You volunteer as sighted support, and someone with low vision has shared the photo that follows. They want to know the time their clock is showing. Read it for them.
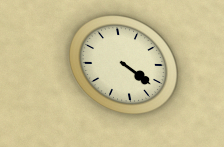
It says 4:22
